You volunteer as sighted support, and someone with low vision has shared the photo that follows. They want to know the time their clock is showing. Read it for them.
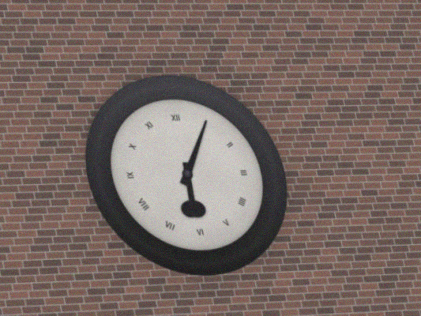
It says 6:05
